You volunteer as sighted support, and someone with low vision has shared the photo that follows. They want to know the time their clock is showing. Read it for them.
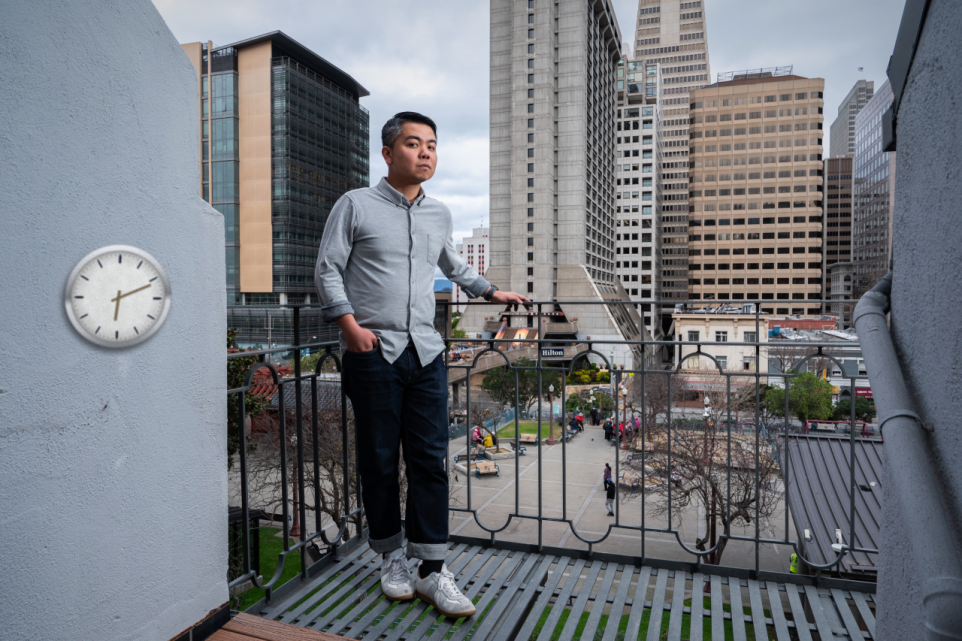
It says 6:11
